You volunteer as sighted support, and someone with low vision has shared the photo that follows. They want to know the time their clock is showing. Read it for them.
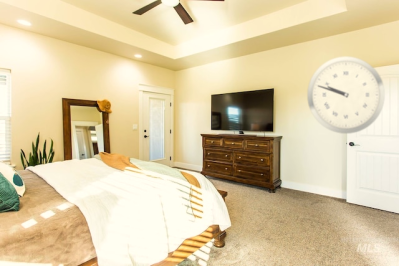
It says 9:48
